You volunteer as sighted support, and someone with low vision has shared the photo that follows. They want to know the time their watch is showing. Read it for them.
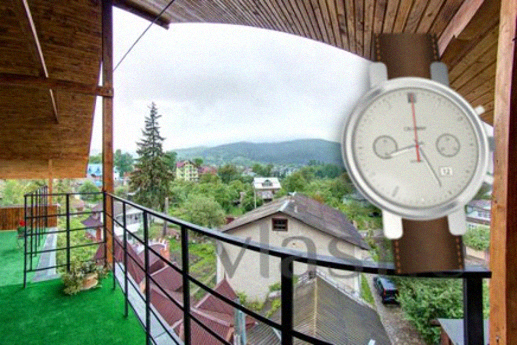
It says 8:26
